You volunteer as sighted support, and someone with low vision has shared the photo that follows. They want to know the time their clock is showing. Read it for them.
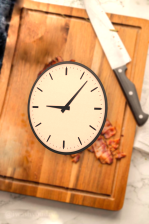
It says 9:07
